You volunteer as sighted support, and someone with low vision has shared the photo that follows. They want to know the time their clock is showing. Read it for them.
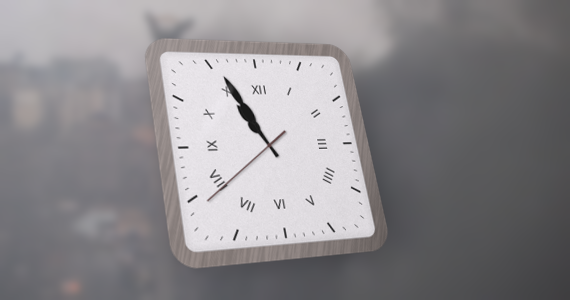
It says 10:55:39
